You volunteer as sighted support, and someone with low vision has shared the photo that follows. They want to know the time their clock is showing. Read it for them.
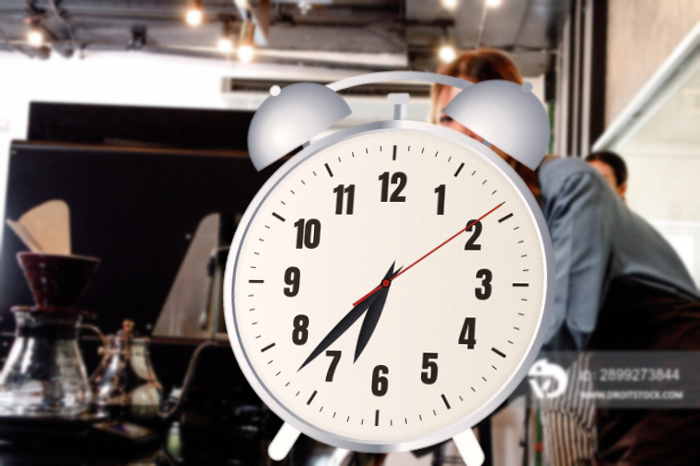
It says 6:37:09
